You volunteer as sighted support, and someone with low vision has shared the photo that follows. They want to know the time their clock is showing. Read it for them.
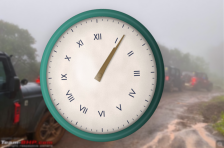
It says 1:06
